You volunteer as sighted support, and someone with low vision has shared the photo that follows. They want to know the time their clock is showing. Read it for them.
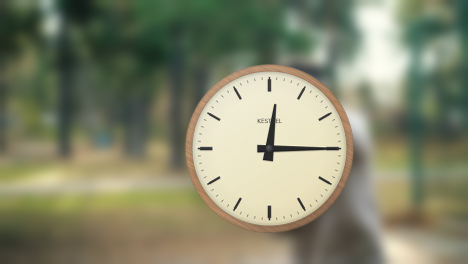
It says 12:15
